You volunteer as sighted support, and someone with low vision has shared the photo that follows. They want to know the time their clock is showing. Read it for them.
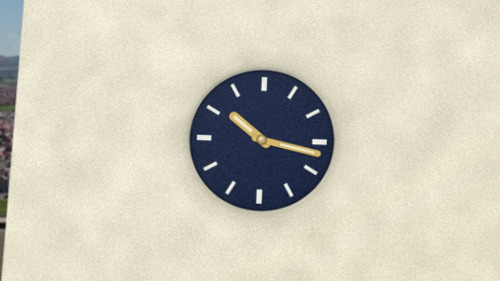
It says 10:17
